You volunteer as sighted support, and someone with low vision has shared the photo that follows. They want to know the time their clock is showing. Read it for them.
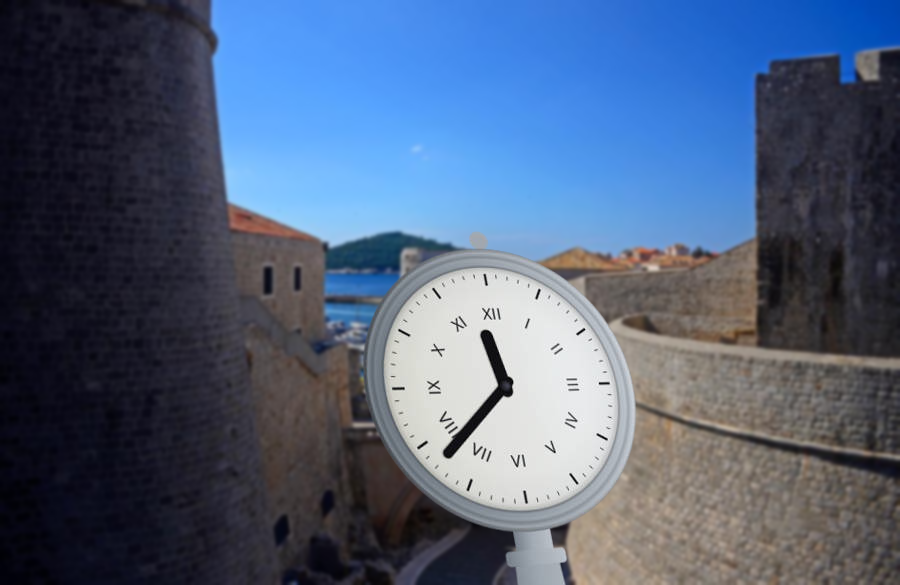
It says 11:38
